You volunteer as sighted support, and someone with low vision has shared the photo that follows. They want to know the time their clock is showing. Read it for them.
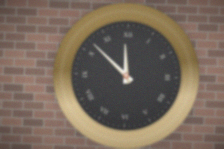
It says 11:52
